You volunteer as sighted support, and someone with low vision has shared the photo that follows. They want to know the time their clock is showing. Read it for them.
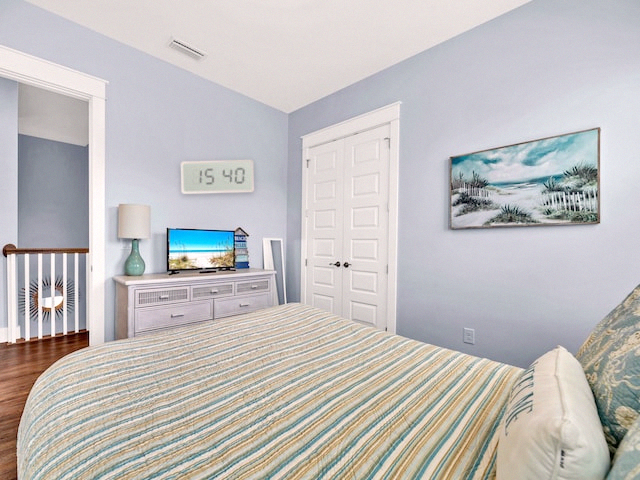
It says 15:40
